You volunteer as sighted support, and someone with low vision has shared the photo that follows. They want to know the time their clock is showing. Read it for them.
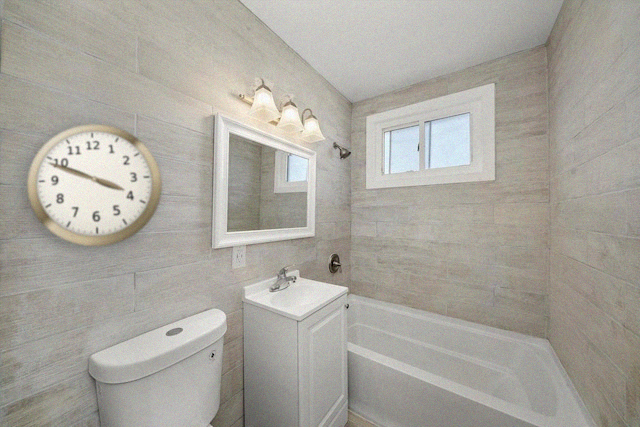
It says 3:49
